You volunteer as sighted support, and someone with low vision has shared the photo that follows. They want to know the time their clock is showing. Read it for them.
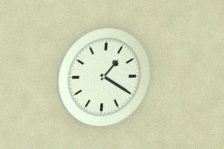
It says 1:20
